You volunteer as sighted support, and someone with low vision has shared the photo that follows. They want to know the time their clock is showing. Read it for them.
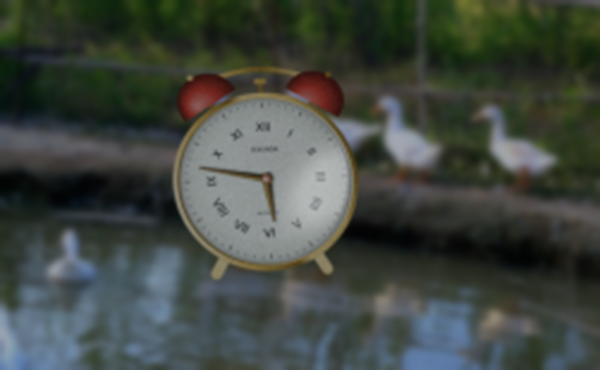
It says 5:47
